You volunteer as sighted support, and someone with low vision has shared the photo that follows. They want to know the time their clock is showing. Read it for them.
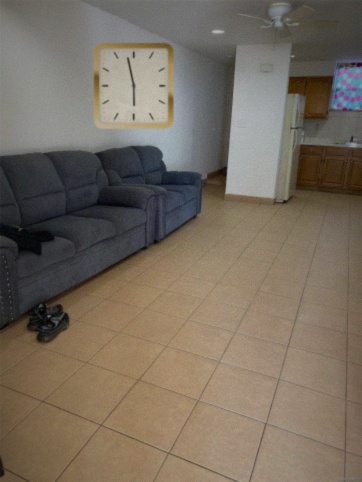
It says 5:58
